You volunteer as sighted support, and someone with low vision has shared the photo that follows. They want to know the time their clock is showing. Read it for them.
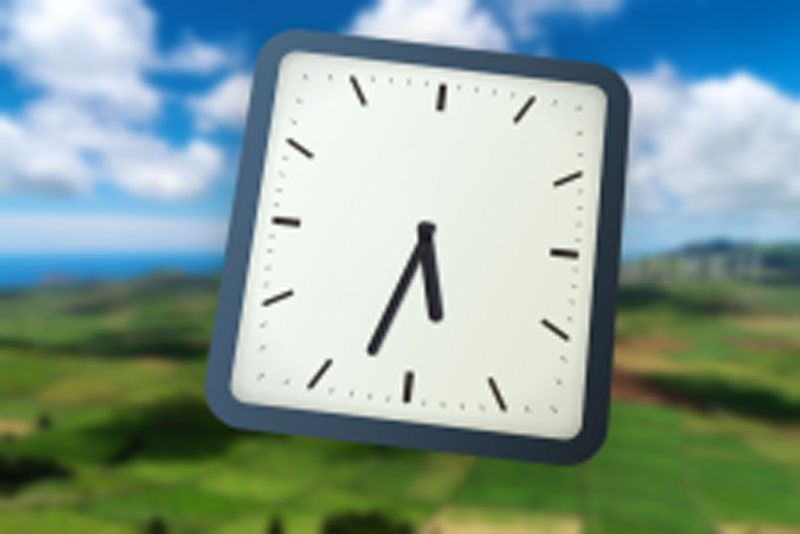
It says 5:33
